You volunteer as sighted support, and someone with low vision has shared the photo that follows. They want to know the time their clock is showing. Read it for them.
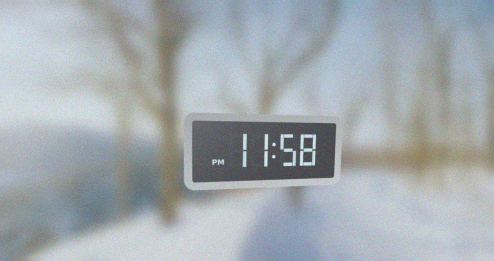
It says 11:58
